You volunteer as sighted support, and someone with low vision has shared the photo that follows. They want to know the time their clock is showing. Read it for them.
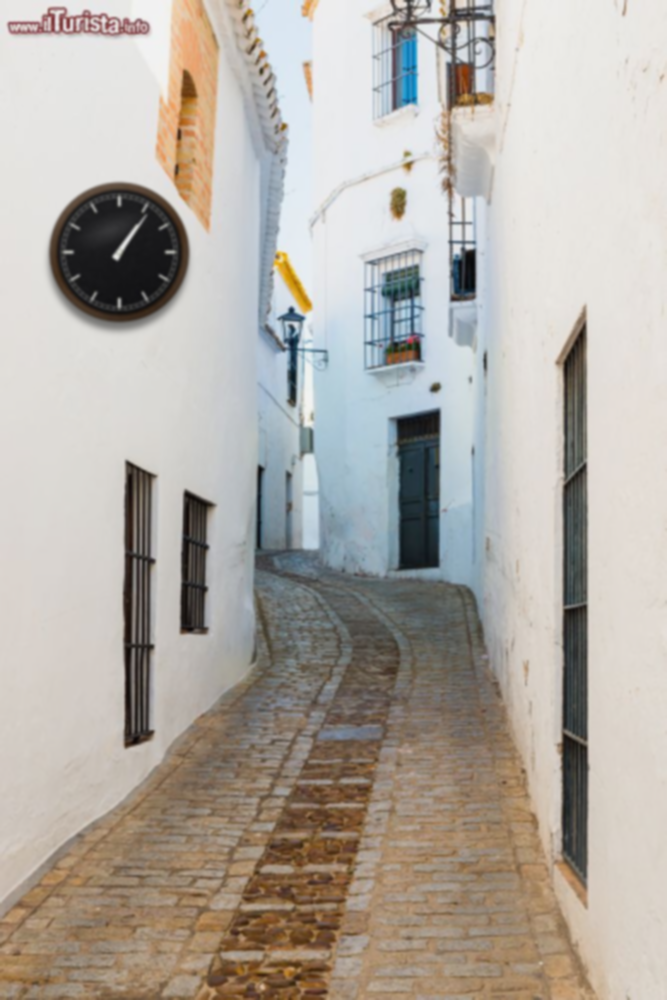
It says 1:06
